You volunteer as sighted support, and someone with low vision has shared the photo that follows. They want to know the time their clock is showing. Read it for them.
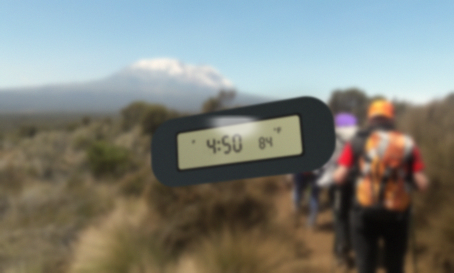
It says 4:50
